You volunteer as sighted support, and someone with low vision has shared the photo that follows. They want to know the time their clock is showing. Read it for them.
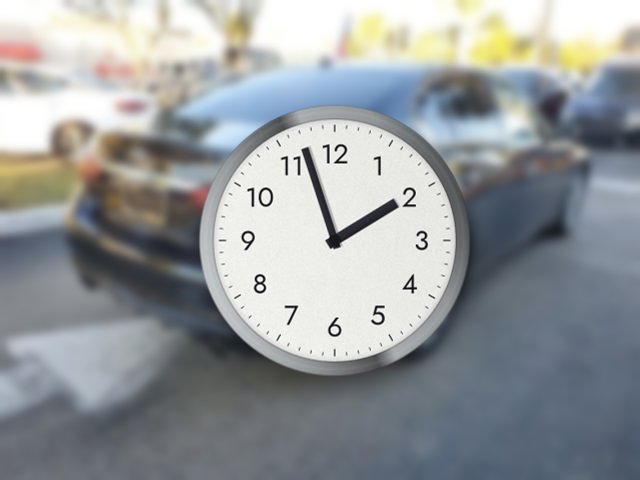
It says 1:57
